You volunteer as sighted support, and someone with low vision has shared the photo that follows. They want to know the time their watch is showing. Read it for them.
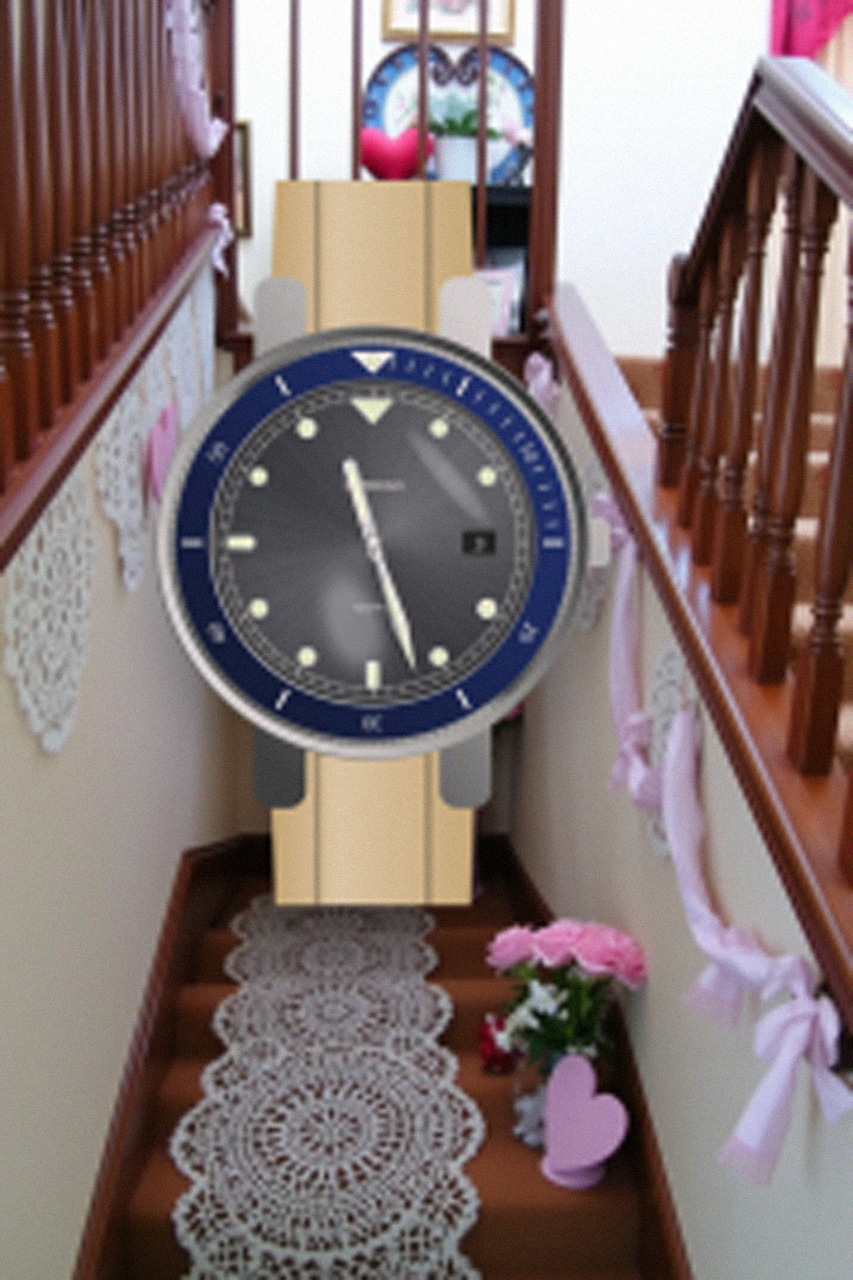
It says 11:27
